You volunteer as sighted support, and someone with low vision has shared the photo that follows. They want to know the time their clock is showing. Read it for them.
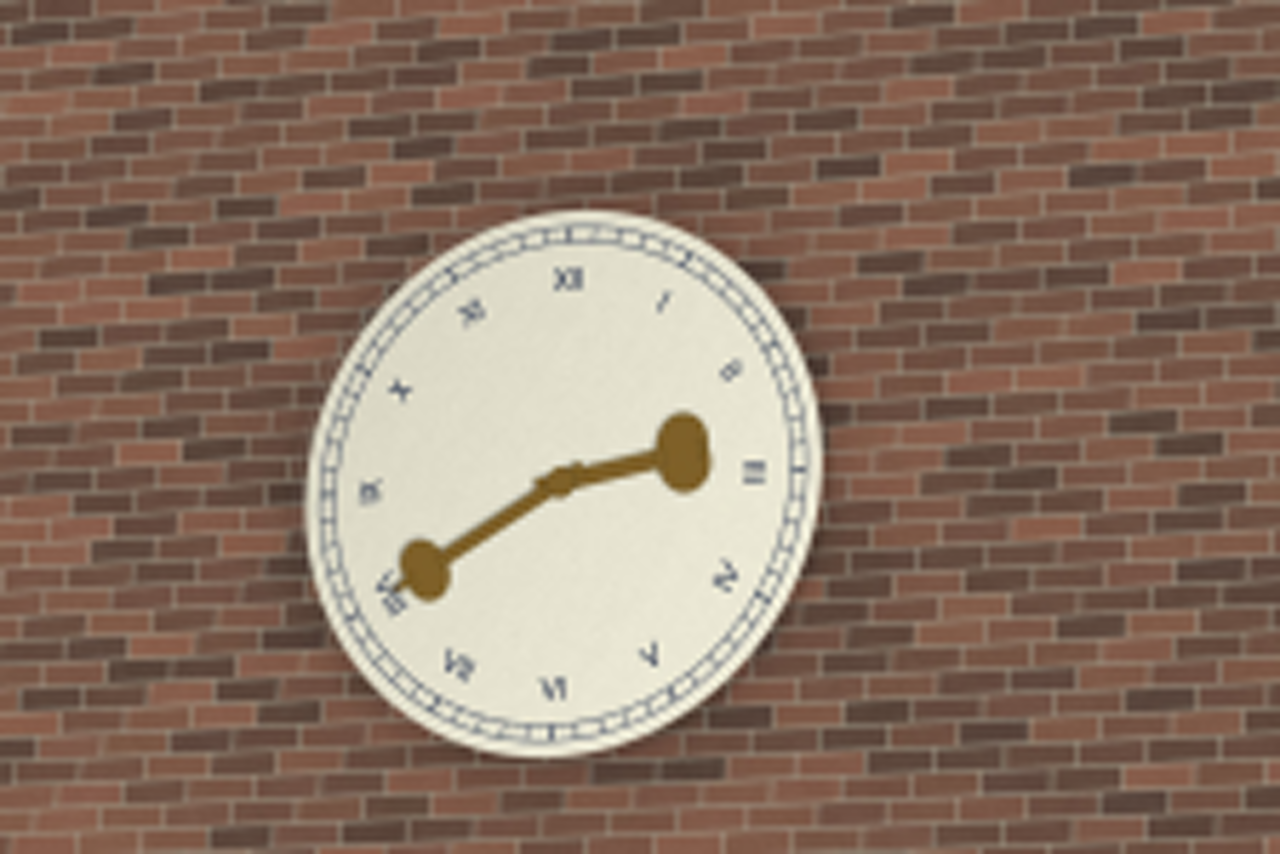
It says 2:40
